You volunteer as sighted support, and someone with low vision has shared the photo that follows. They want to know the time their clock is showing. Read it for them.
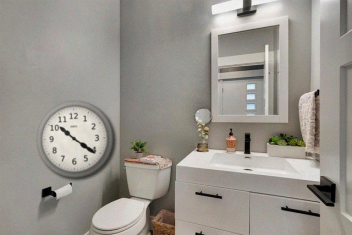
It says 10:21
